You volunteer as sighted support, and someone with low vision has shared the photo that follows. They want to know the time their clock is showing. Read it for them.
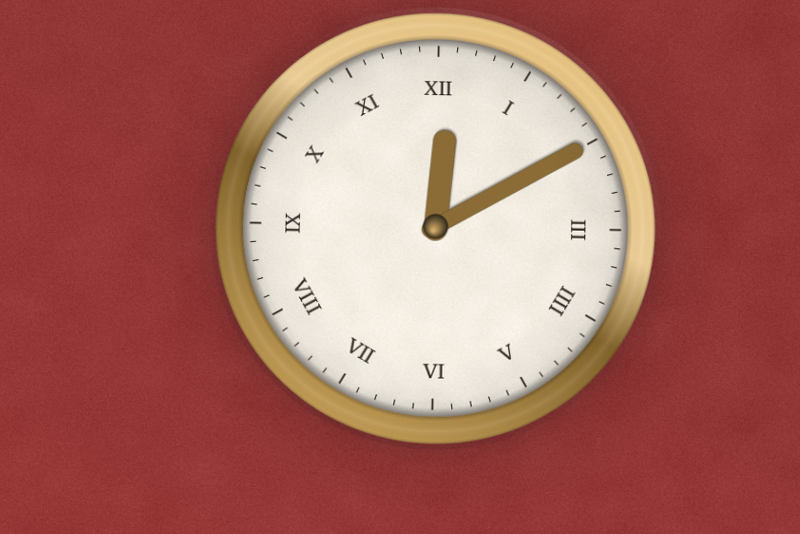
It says 12:10
